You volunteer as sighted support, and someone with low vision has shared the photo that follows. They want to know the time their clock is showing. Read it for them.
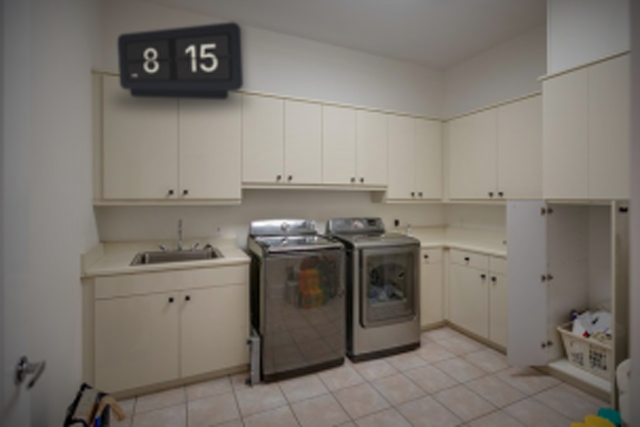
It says 8:15
